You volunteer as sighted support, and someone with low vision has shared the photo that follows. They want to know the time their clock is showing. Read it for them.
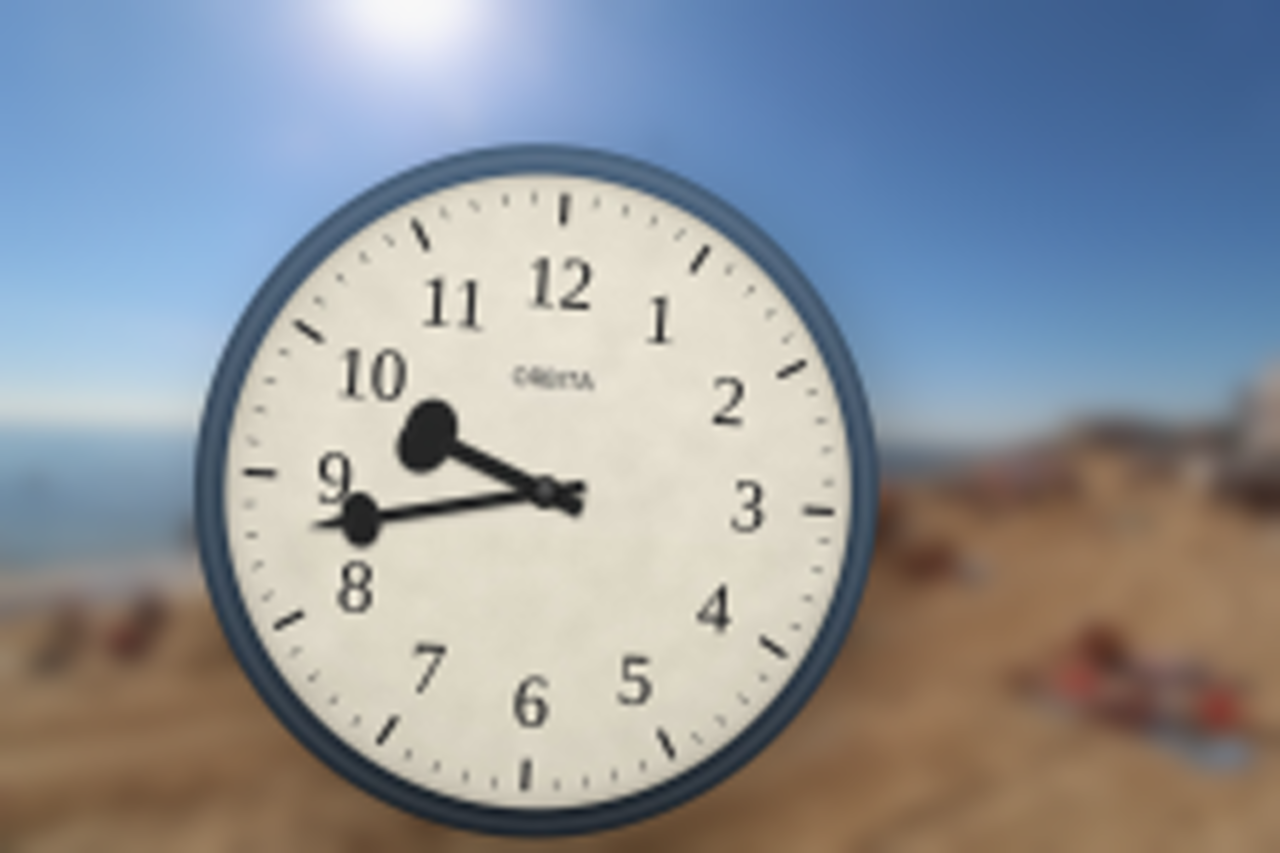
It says 9:43
